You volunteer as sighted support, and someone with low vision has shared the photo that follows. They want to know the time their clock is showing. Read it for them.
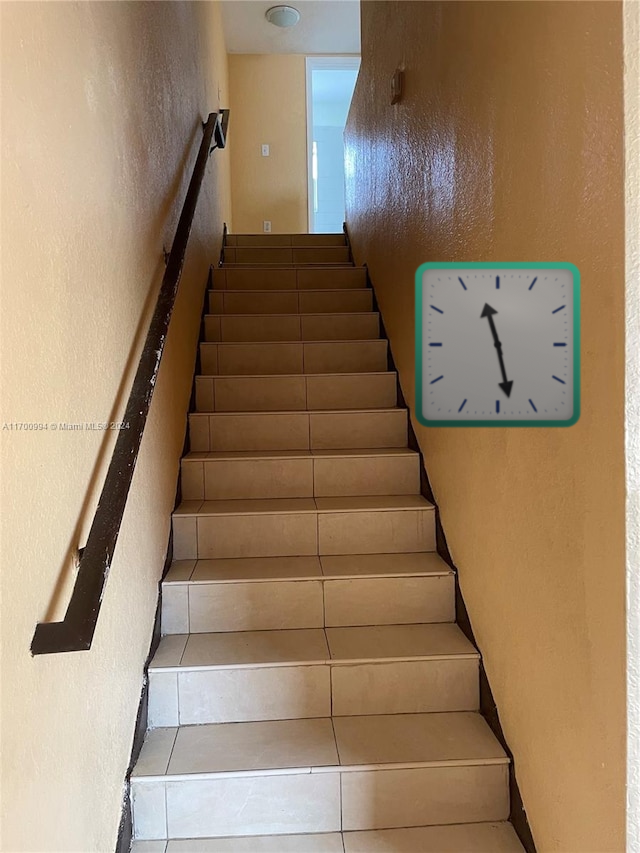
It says 11:28
